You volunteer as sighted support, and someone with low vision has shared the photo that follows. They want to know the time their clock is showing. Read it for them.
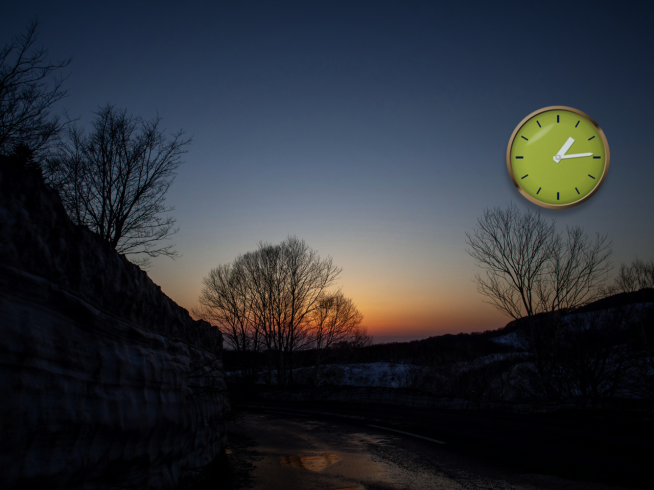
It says 1:14
